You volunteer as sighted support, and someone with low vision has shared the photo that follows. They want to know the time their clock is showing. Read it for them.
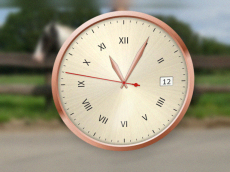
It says 11:04:47
